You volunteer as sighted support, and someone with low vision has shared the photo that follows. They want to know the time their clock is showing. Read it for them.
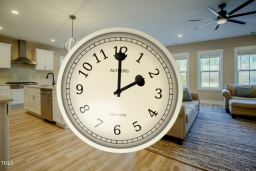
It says 2:00
